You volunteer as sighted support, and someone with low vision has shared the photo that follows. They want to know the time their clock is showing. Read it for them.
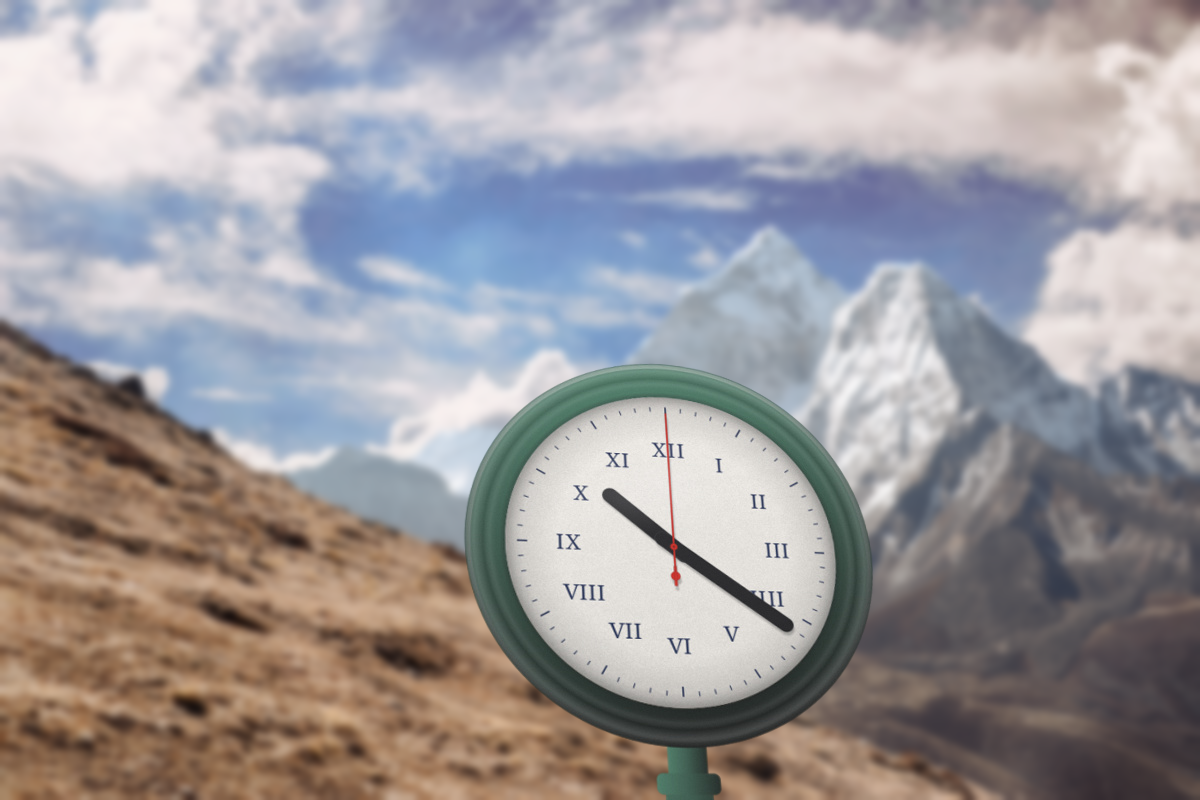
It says 10:21:00
